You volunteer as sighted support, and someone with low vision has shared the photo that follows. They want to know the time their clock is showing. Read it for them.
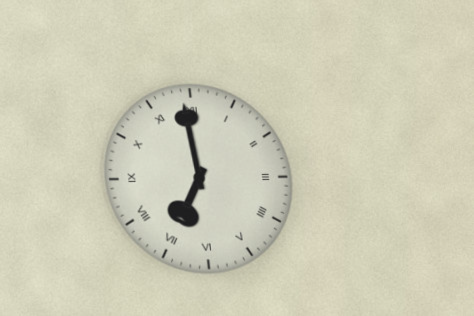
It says 6:59
